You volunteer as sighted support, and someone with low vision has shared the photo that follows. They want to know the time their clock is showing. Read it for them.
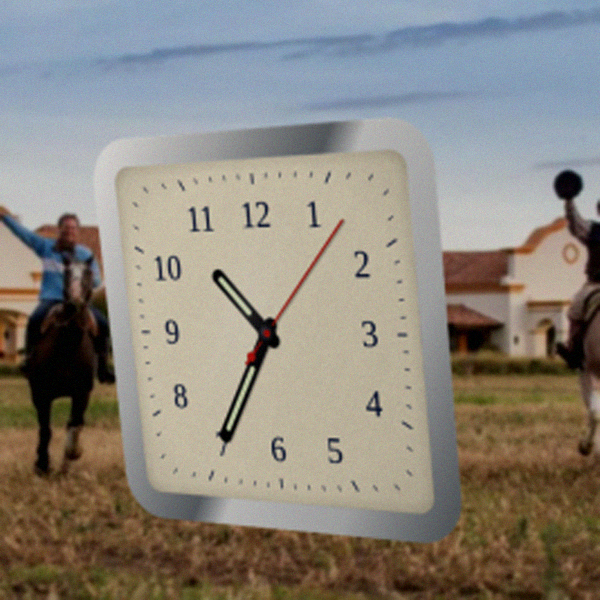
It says 10:35:07
